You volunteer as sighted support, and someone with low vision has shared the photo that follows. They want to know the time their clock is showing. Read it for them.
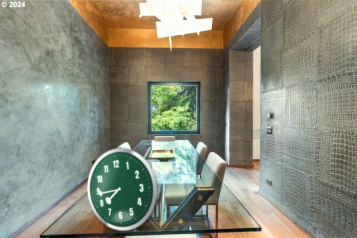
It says 7:44
